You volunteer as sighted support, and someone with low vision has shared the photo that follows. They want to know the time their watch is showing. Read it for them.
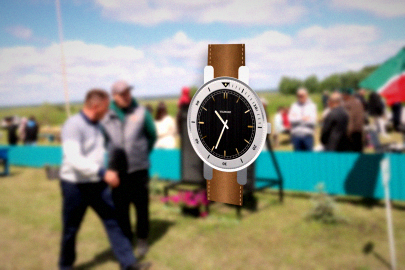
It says 10:34
